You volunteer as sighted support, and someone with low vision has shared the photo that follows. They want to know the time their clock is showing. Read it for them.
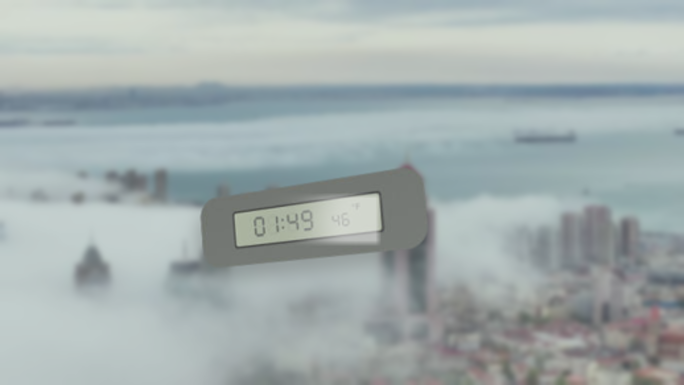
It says 1:49
